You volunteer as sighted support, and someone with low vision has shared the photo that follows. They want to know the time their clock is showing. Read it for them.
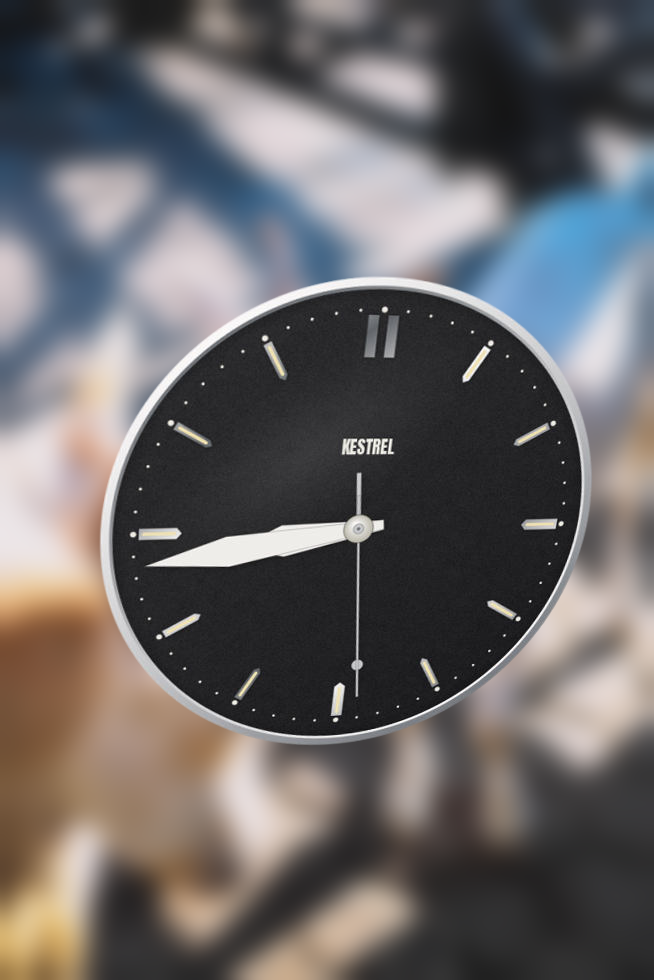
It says 8:43:29
